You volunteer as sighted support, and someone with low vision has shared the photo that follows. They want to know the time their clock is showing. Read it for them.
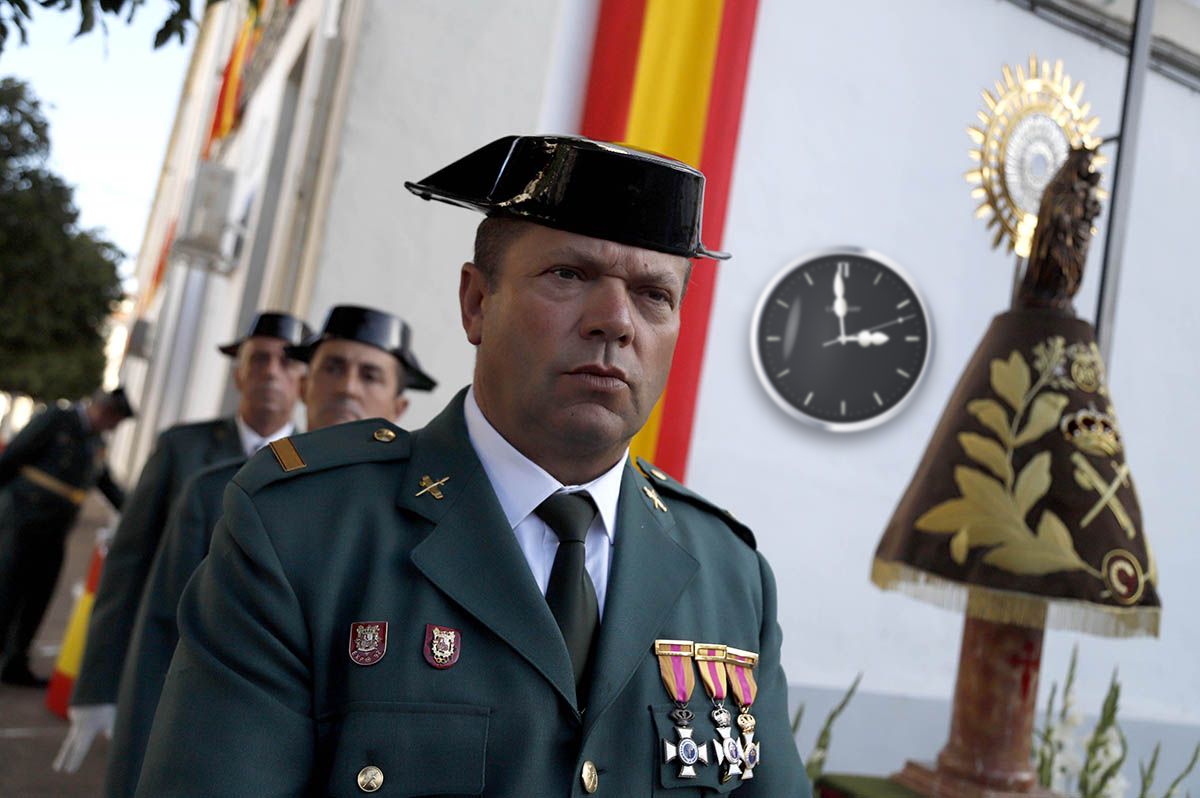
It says 2:59:12
